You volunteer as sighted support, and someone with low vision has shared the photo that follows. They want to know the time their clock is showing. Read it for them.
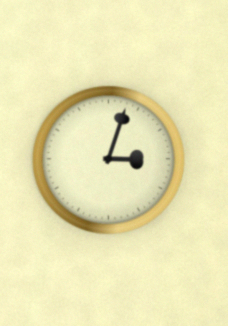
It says 3:03
